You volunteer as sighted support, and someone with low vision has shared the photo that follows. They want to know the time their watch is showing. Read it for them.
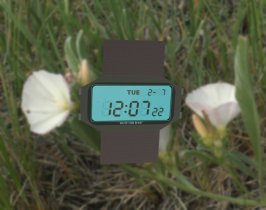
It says 12:07:22
